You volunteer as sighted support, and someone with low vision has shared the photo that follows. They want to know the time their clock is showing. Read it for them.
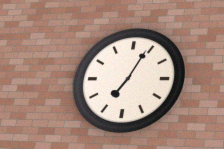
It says 7:04
